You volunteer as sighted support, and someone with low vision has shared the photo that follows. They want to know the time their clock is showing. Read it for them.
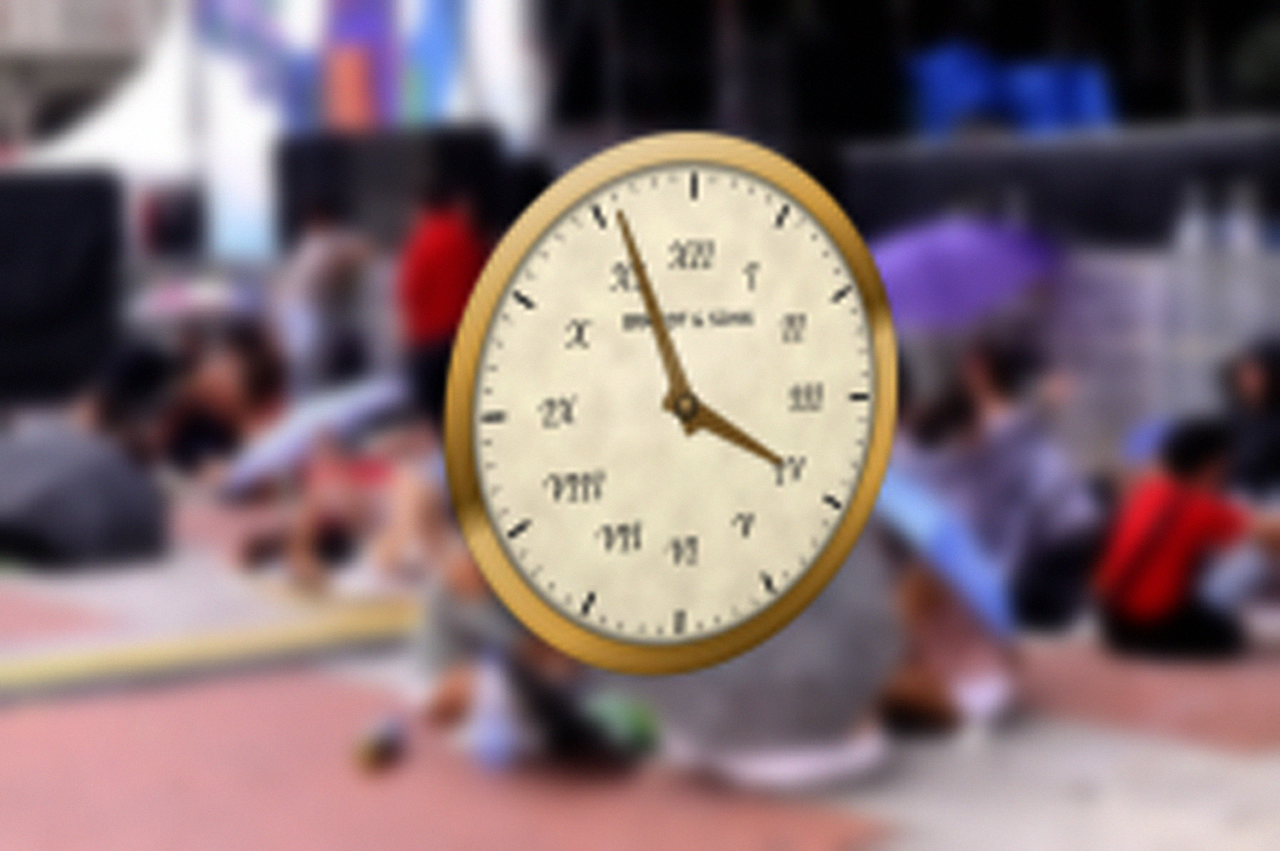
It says 3:56
